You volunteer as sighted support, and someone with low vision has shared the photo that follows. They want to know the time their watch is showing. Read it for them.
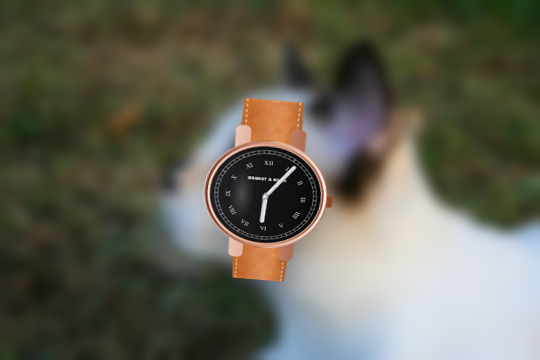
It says 6:06
